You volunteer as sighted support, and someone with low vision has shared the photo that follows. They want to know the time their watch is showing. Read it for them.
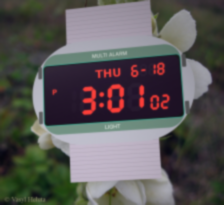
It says 3:01:02
